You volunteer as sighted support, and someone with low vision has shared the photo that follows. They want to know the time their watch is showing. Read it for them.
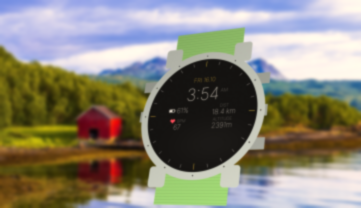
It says 3:54
